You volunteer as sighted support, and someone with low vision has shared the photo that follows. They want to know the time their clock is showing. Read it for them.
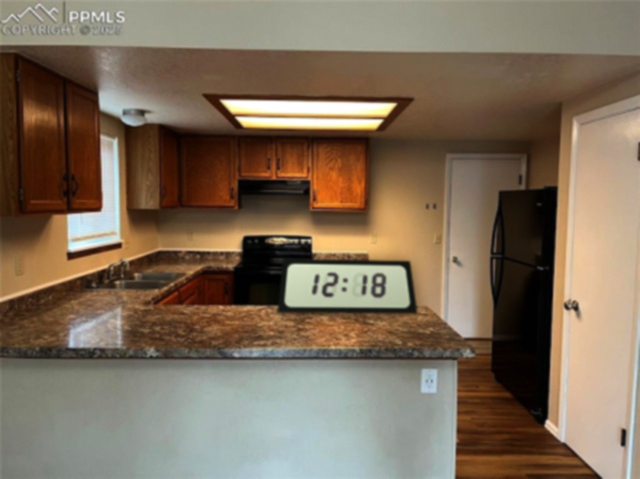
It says 12:18
